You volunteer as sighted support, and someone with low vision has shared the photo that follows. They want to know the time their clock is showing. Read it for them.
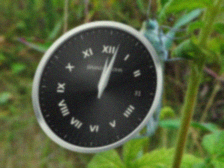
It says 12:02
